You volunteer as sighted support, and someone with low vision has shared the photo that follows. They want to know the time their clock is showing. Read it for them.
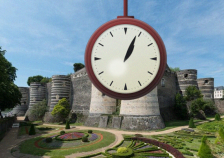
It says 1:04
